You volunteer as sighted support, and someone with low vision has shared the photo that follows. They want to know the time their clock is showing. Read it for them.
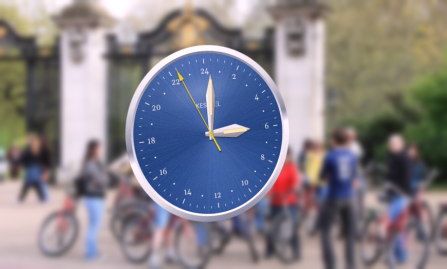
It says 6:00:56
